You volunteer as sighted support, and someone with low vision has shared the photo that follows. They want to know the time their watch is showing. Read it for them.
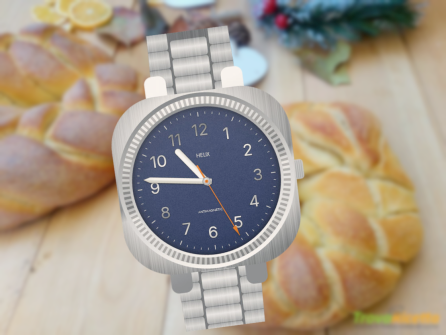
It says 10:46:26
